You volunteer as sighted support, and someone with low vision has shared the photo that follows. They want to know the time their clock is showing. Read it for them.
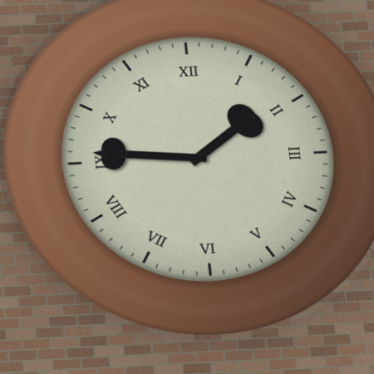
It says 1:46
